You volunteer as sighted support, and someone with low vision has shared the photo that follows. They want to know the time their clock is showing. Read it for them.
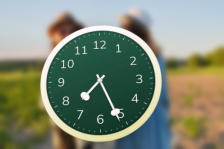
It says 7:26
